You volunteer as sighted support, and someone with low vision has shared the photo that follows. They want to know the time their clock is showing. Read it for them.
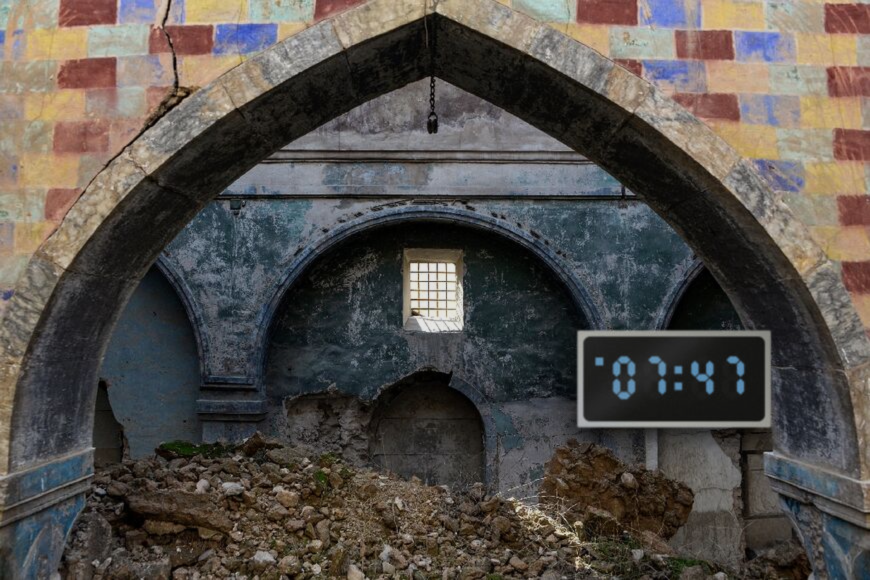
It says 7:47
